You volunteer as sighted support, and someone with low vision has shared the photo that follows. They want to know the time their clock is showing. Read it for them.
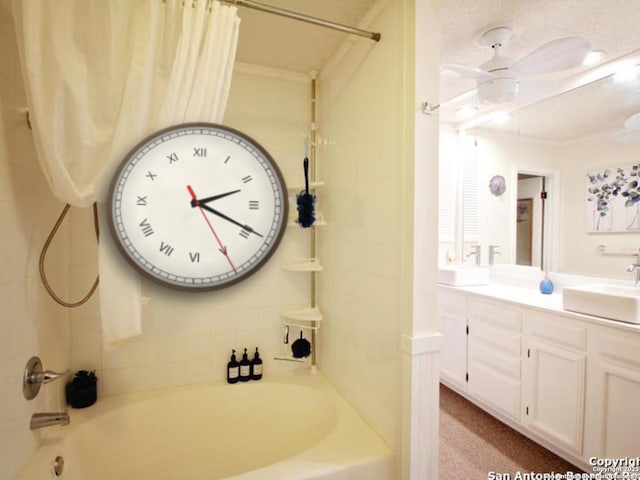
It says 2:19:25
